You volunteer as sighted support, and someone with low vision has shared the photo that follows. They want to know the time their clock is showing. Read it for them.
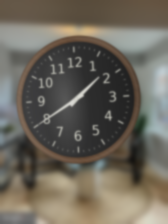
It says 1:40
